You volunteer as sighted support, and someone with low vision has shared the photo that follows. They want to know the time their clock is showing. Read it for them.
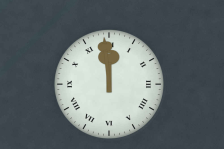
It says 11:59
